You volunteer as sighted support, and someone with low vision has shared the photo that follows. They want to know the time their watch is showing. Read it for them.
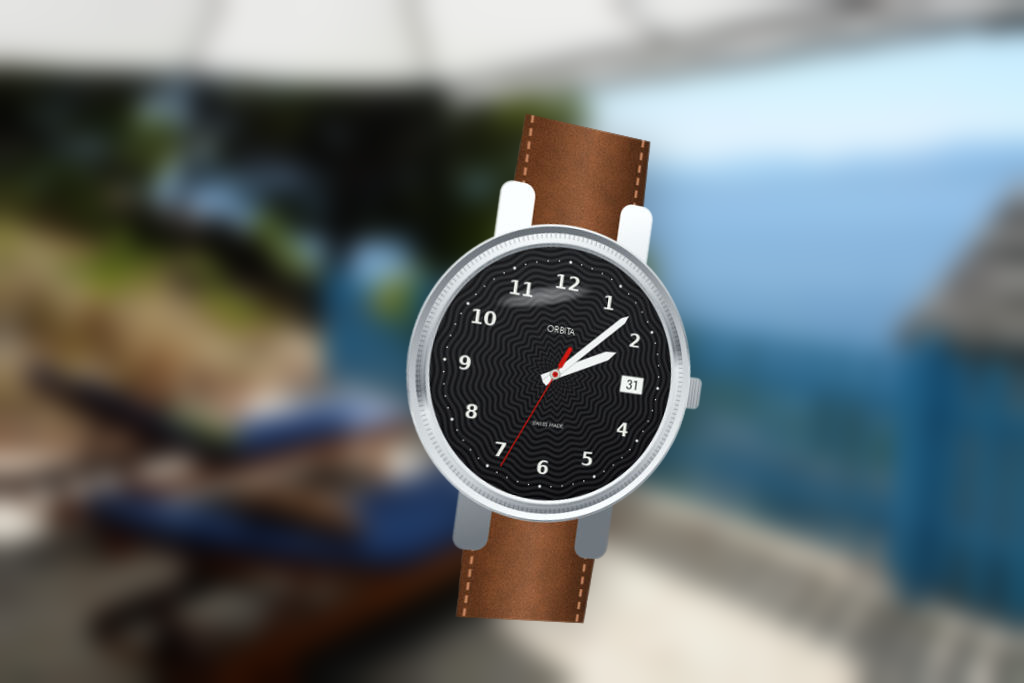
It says 2:07:34
